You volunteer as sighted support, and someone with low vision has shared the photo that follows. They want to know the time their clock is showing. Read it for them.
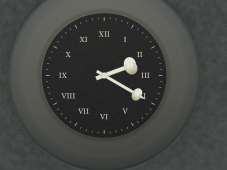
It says 2:20
